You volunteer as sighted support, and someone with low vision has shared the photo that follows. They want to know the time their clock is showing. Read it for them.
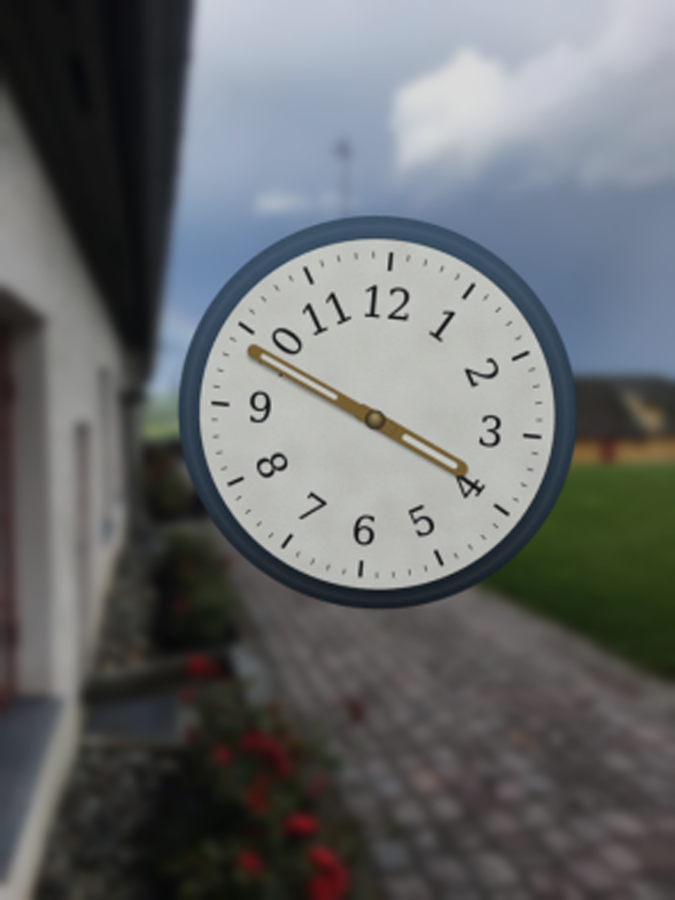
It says 3:49
